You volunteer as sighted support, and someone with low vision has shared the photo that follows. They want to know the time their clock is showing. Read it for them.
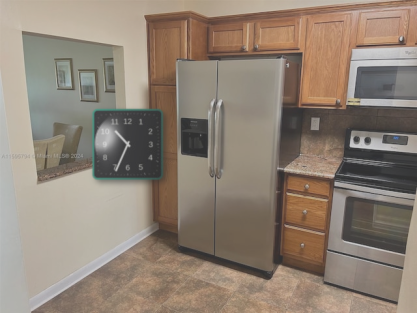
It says 10:34
